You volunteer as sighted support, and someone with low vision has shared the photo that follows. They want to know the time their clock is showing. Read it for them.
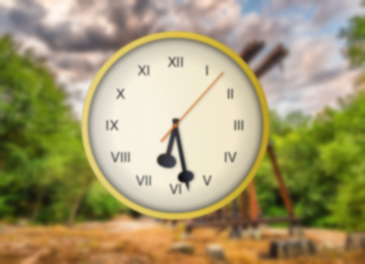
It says 6:28:07
